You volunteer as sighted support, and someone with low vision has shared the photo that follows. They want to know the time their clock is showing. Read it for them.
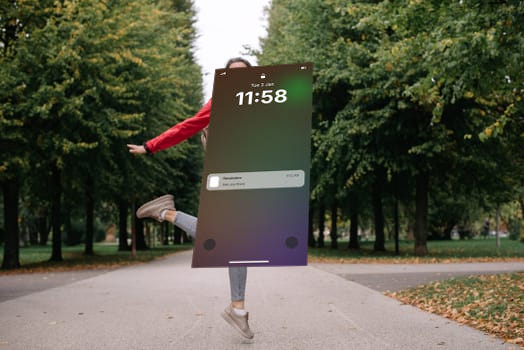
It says 11:58
